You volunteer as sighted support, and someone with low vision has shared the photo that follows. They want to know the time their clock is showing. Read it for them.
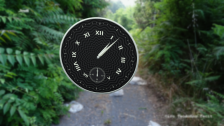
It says 1:07
